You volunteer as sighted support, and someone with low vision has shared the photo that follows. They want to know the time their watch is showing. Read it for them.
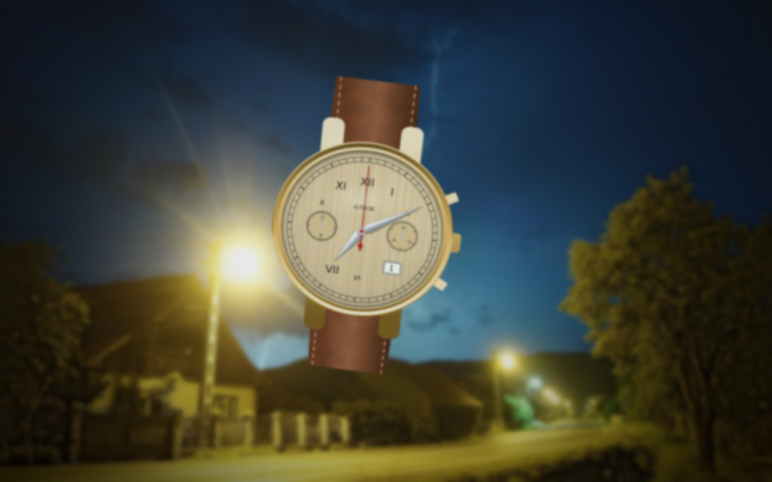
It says 7:10
